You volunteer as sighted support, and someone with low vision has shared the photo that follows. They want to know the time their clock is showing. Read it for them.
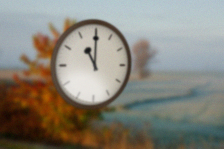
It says 11:00
